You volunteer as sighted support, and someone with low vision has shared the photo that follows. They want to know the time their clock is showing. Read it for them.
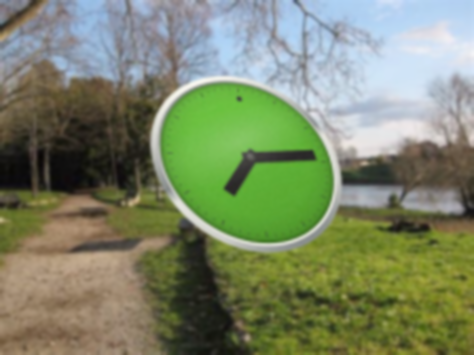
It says 7:14
